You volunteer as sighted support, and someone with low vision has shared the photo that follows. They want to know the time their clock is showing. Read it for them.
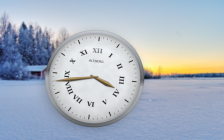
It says 3:43
